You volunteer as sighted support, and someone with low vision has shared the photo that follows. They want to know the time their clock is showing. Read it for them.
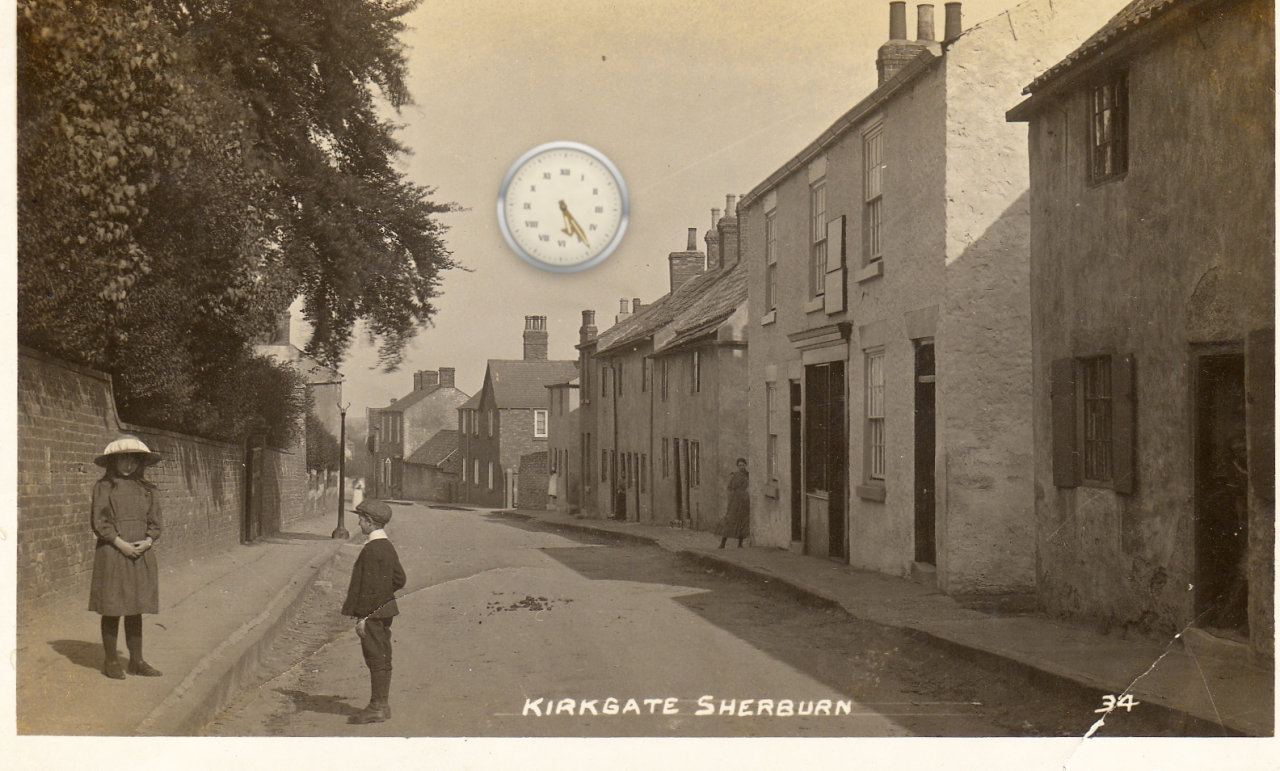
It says 5:24
